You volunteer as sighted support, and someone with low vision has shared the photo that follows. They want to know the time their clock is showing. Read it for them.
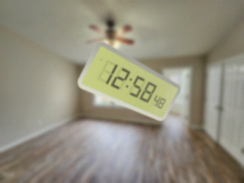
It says 12:58:48
